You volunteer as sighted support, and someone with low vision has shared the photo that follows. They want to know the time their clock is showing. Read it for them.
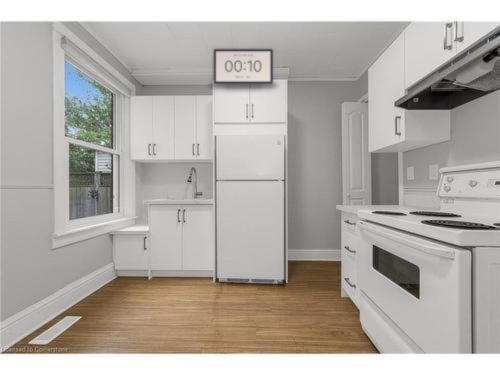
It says 0:10
